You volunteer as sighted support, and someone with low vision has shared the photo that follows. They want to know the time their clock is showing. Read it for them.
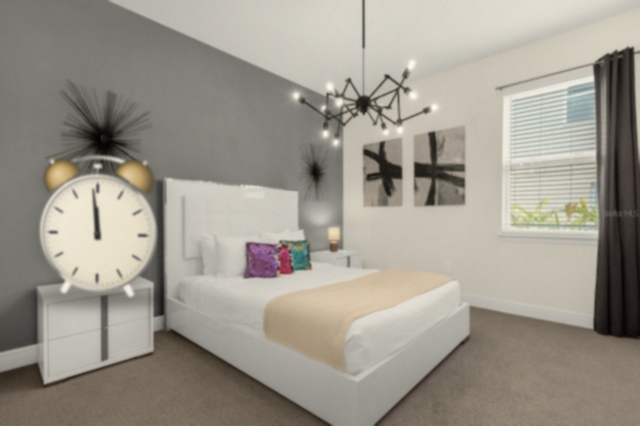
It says 11:59
